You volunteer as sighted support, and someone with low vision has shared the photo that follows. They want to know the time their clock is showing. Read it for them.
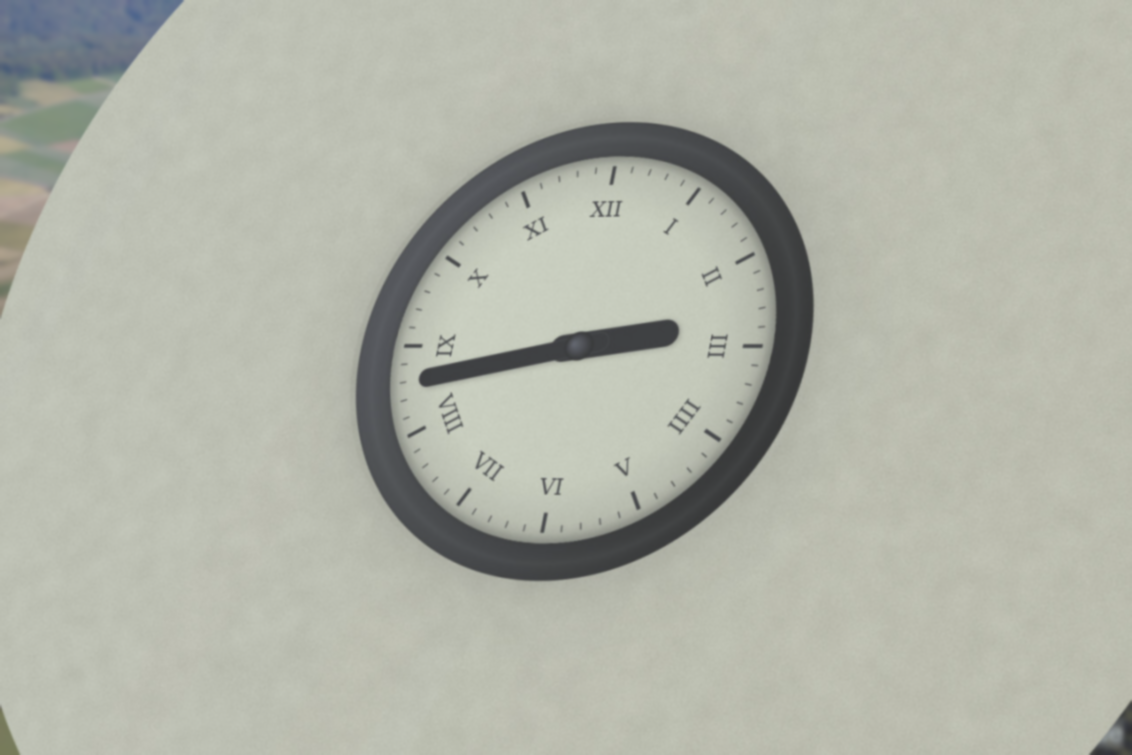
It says 2:43
